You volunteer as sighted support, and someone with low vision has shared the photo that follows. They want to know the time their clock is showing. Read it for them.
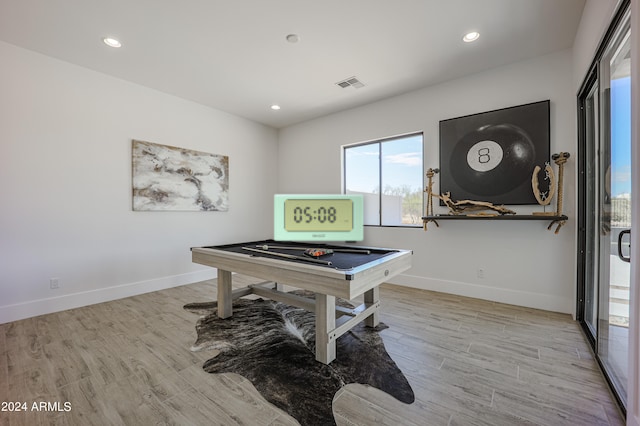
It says 5:08
